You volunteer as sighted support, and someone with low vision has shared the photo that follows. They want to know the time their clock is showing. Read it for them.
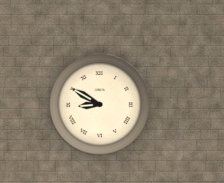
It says 8:50
